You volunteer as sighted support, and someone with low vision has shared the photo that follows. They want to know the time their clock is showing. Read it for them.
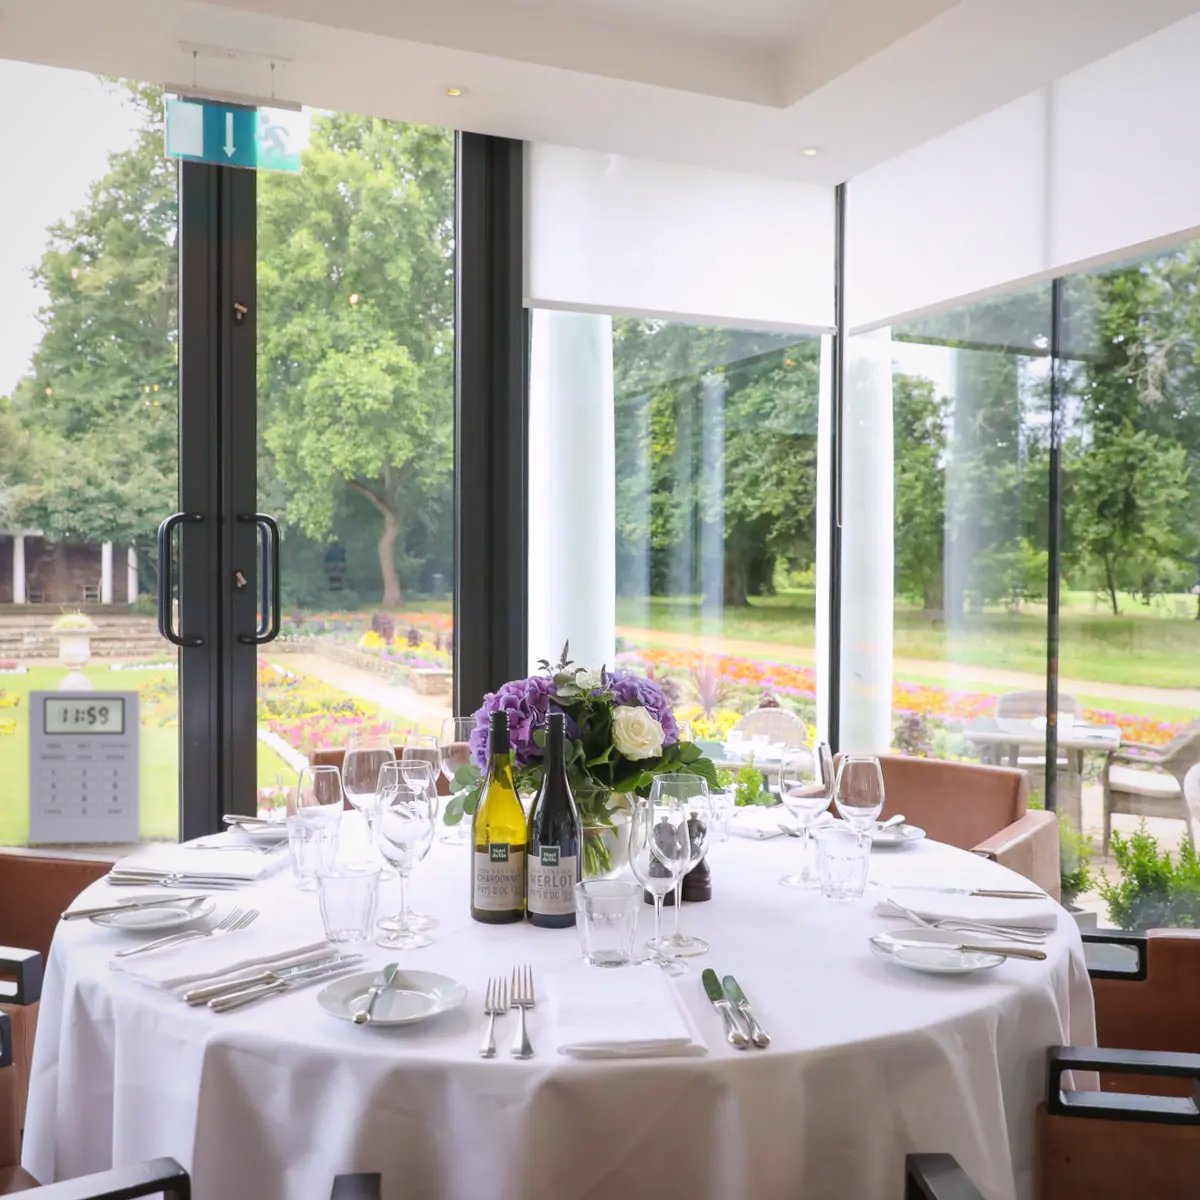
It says 11:59
